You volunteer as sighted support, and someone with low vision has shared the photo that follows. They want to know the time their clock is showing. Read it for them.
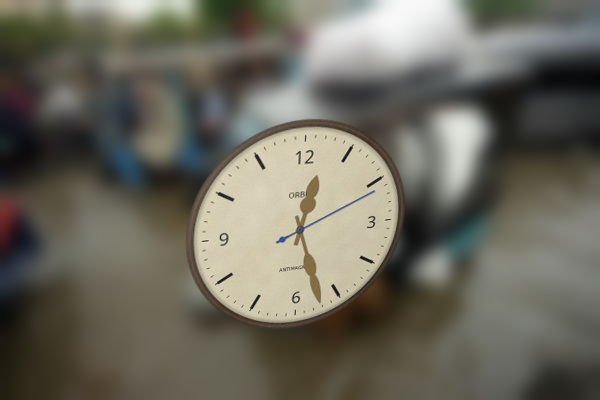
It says 12:27:11
